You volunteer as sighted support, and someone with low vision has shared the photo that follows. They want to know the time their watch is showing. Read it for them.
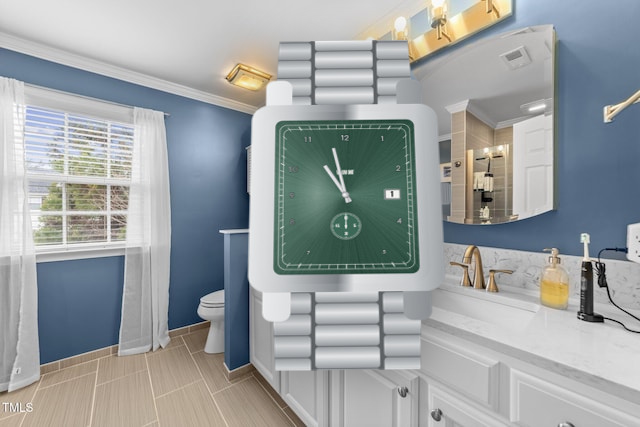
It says 10:58
